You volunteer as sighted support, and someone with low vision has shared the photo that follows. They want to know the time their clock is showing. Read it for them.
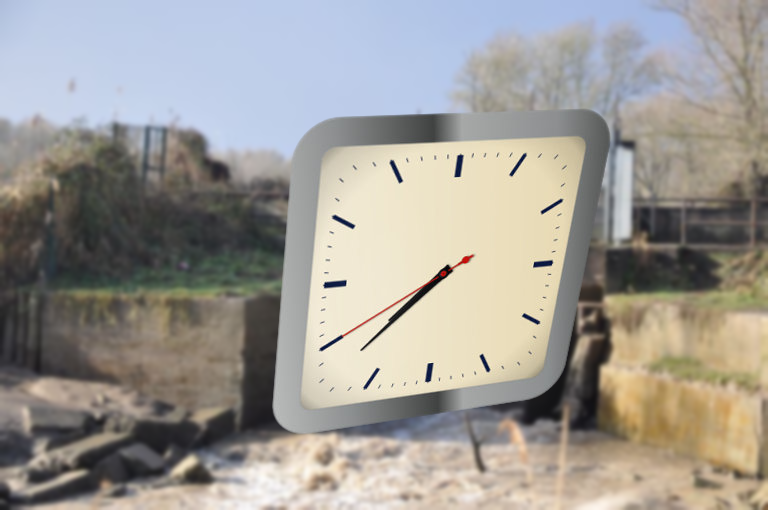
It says 7:37:40
